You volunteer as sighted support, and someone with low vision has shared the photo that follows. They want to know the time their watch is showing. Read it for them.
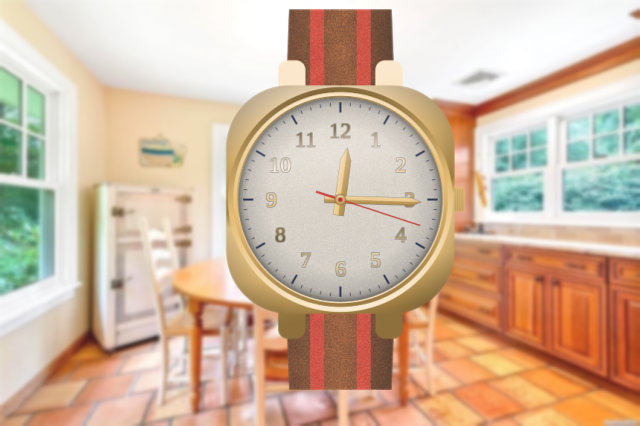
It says 12:15:18
